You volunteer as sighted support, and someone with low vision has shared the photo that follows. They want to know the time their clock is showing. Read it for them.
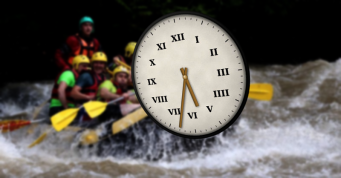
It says 5:33
